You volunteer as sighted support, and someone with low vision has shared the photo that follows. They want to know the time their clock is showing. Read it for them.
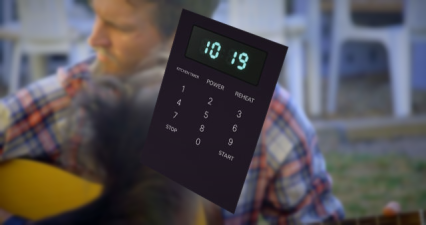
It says 10:19
